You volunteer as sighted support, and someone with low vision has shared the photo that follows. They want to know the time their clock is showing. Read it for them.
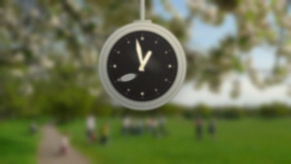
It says 12:58
